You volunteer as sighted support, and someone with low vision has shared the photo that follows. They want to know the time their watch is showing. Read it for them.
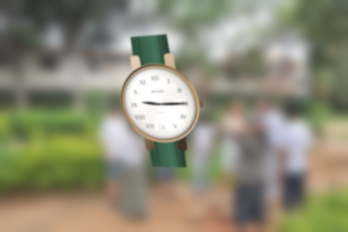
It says 9:15
